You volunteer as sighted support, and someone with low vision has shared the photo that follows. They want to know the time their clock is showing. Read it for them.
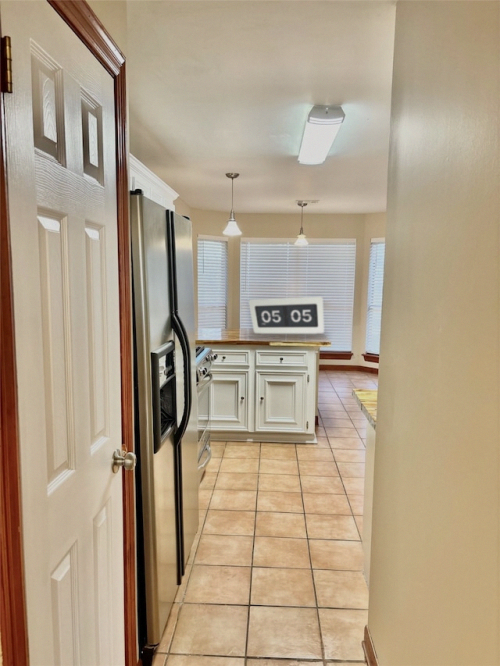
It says 5:05
